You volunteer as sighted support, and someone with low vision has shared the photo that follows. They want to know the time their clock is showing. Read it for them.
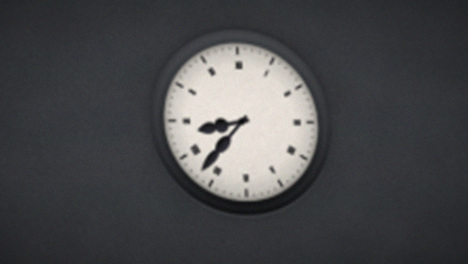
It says 8:37
